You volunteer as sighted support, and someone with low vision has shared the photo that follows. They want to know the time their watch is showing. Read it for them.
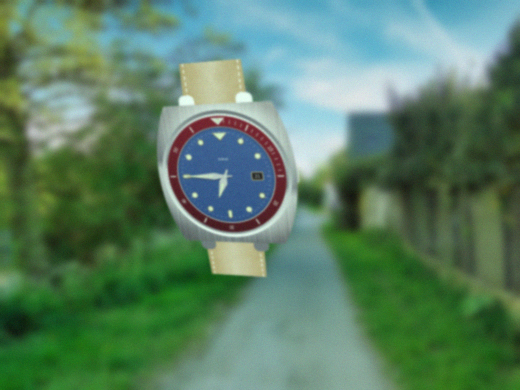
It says 6:45
